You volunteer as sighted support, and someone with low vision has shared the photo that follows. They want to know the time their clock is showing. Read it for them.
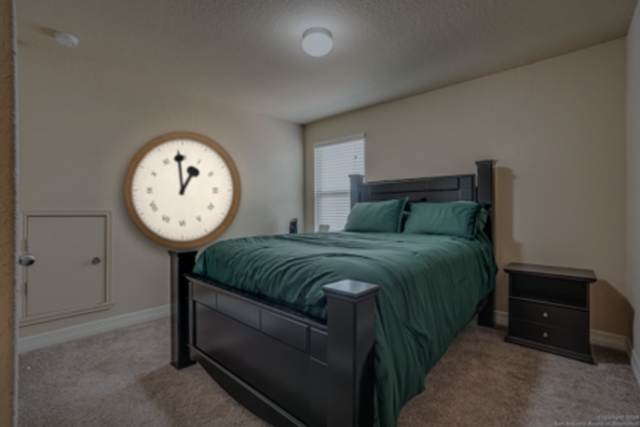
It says 12:59
